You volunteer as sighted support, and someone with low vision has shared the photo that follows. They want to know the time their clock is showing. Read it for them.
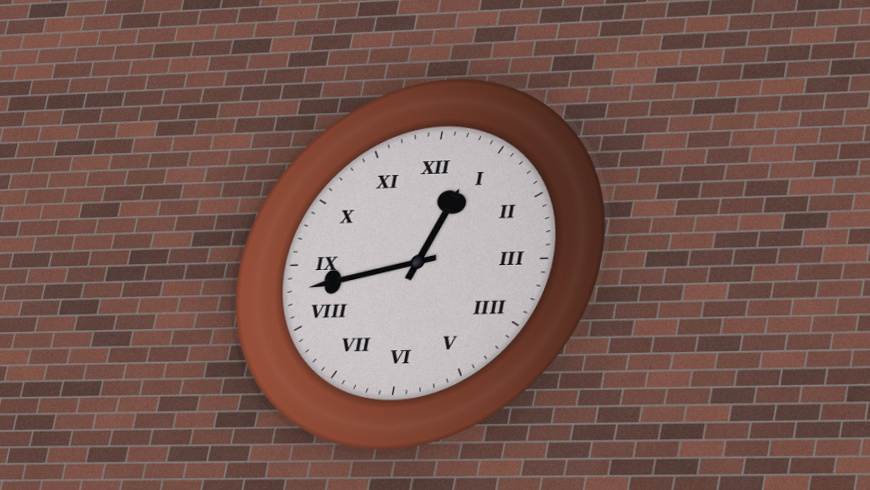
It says 12:43
